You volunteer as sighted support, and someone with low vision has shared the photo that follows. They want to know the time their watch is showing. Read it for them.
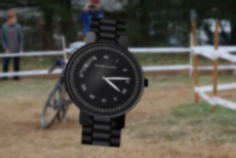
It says 4:14
